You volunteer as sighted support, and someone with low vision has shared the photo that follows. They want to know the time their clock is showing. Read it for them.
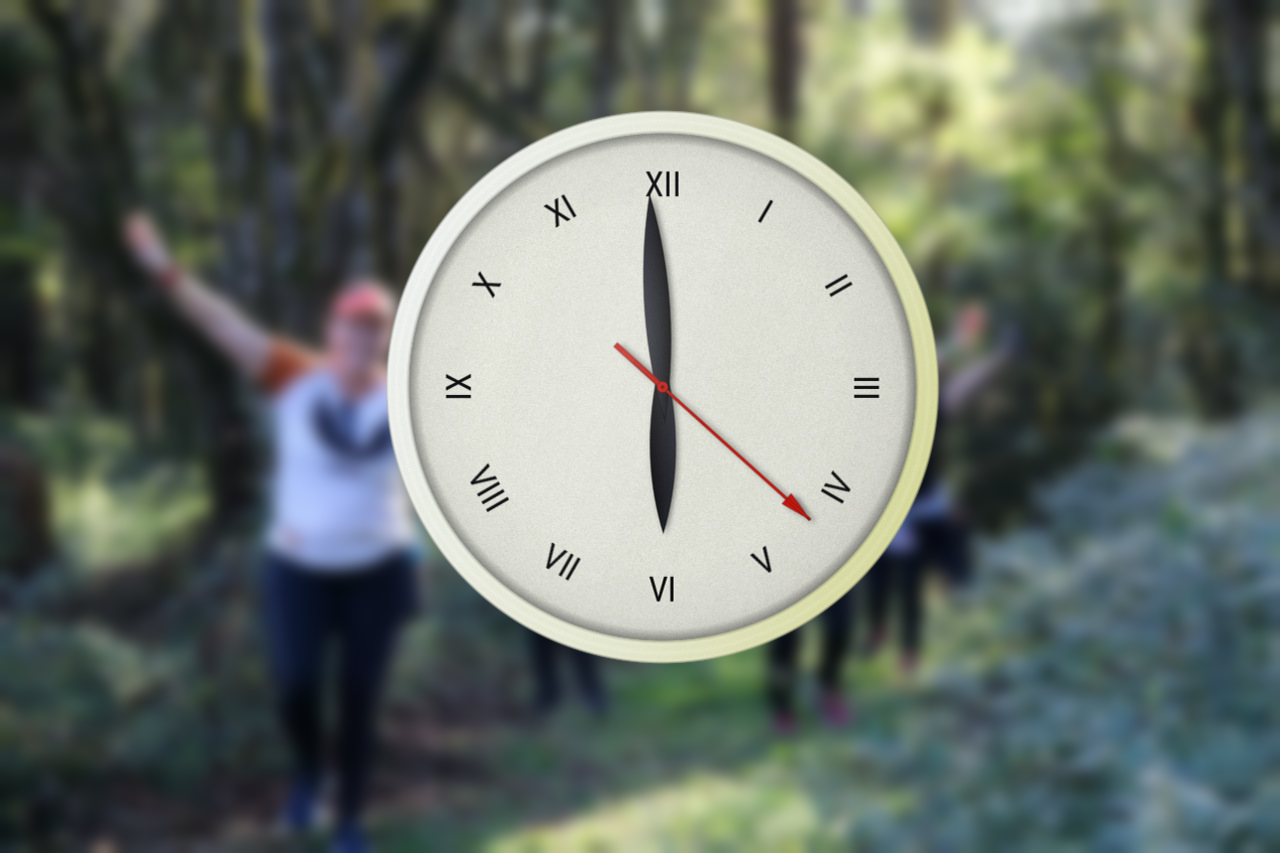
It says 5:59:22
